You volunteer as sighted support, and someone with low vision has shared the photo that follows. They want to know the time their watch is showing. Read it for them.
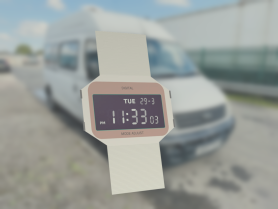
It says 11:33:03
